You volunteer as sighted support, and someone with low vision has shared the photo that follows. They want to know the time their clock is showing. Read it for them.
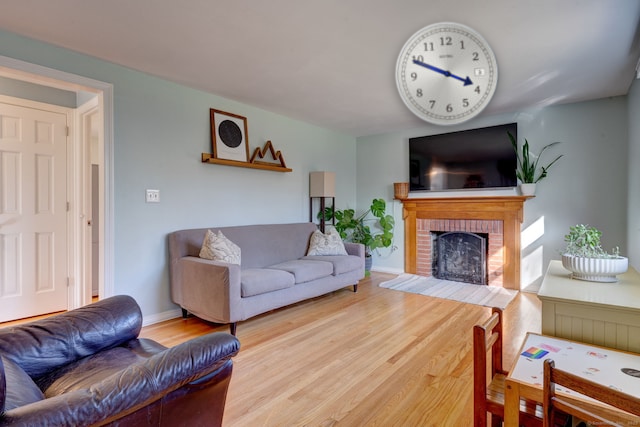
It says 3:49
